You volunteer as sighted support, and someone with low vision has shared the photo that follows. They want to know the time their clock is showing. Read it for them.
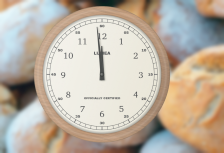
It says 11:59
